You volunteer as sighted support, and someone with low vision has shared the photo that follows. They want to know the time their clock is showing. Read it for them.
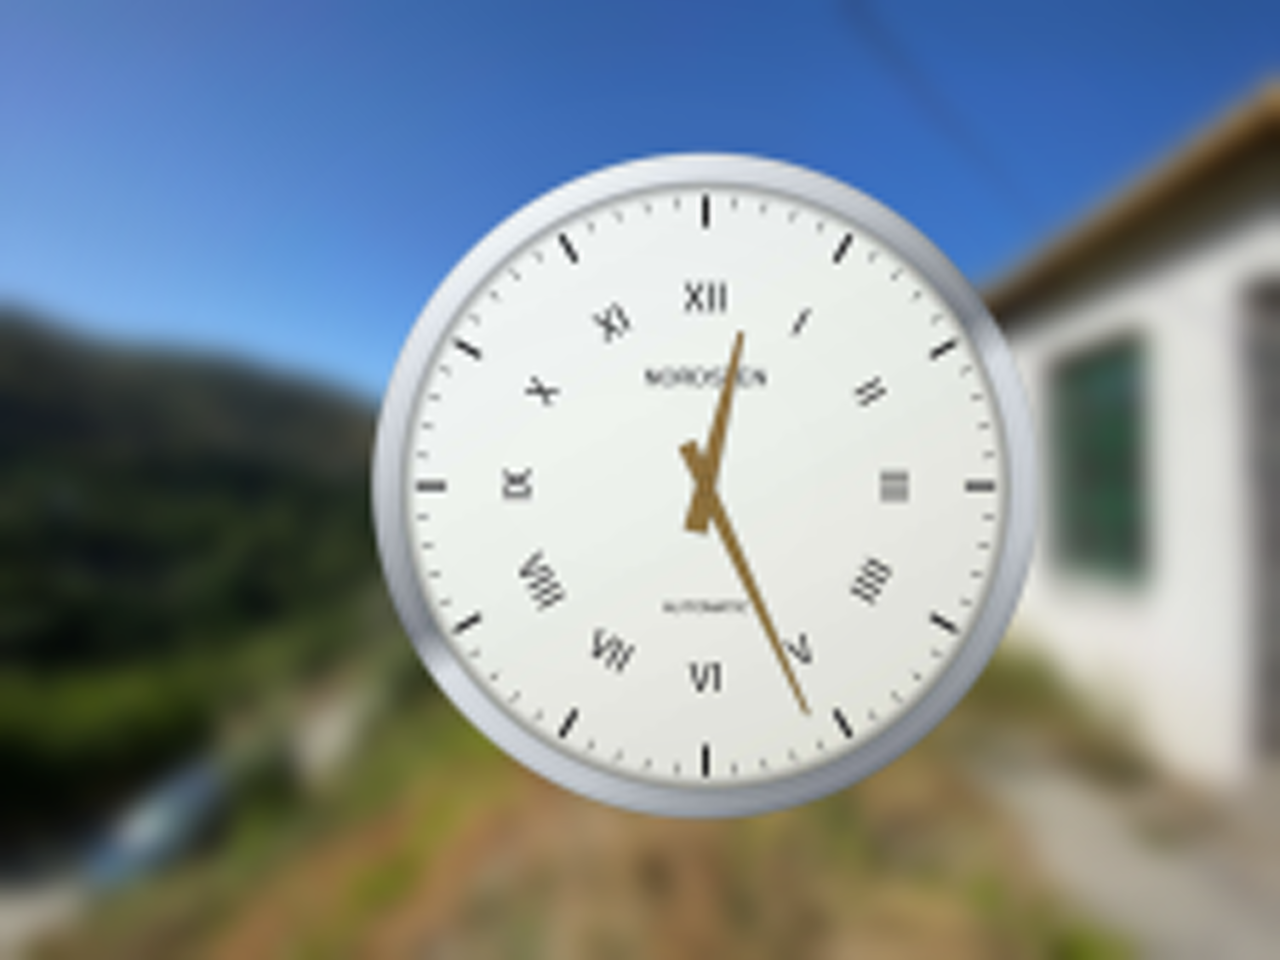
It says 12:26
